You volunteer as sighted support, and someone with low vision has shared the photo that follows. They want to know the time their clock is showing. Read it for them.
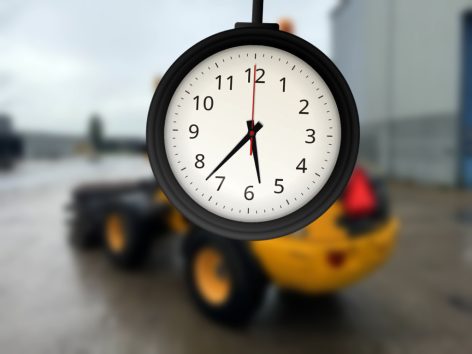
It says 5:37:00
